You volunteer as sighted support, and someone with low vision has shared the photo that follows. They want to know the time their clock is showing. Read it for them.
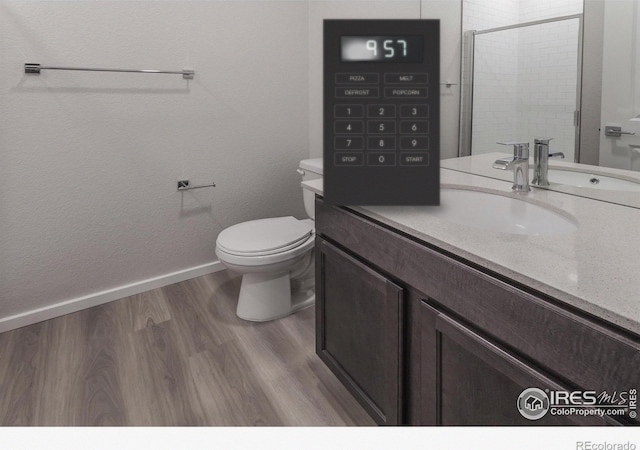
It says 9:57
